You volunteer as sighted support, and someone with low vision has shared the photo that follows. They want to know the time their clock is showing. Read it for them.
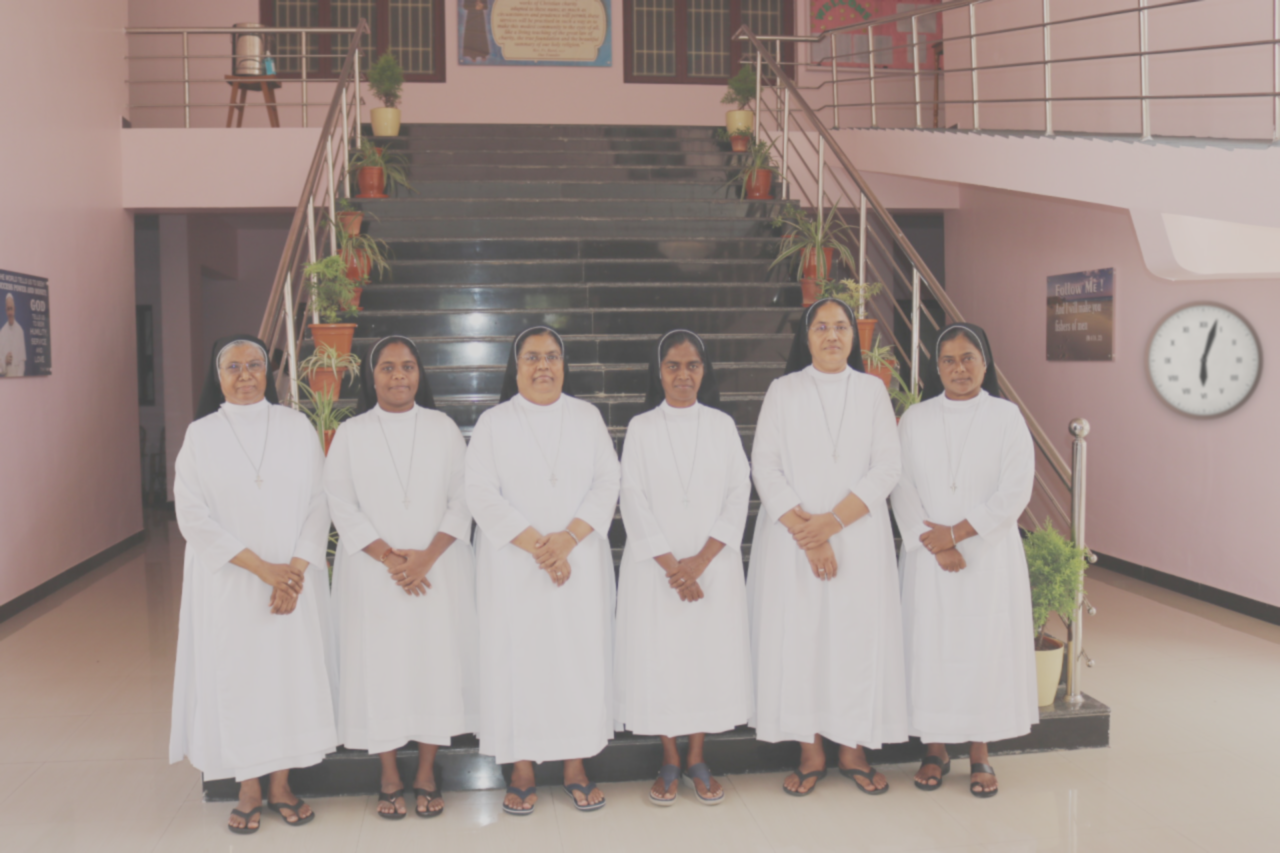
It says 6:03
